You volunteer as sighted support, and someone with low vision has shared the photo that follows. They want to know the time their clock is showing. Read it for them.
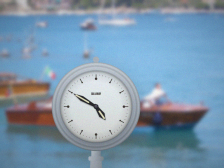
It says 4:50
